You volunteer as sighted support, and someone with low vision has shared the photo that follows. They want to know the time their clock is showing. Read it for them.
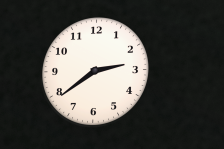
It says 2:39
